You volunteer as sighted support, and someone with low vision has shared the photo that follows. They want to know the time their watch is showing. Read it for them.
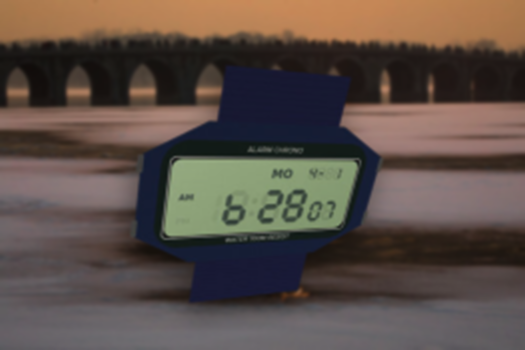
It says 6:28:07
